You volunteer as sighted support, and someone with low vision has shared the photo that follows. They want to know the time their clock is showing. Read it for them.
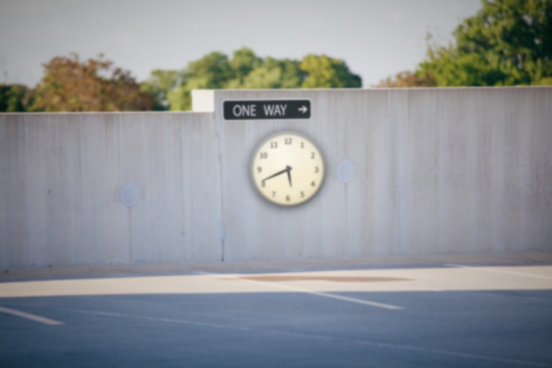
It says 5:41
